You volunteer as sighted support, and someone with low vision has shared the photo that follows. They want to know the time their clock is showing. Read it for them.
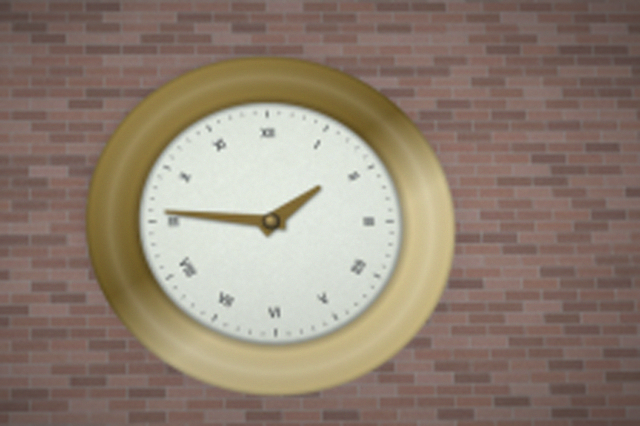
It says 1:46
